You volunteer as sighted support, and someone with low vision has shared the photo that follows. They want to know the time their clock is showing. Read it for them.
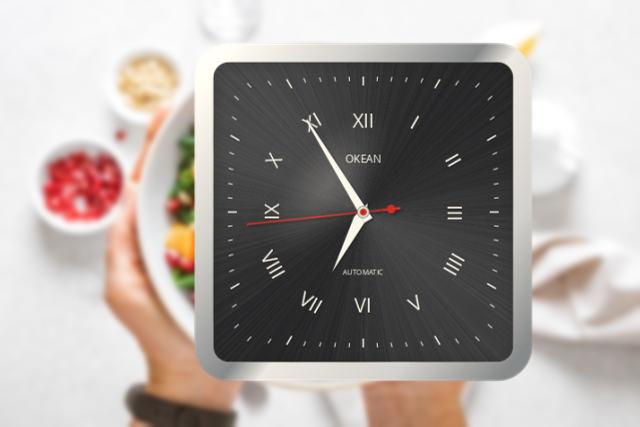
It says 6:54:44
